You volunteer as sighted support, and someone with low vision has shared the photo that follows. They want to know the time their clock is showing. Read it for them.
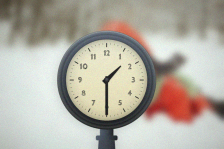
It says 1:30
